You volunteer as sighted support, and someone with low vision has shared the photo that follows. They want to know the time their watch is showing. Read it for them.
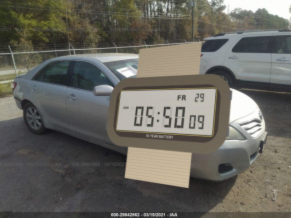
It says 5:50:09
